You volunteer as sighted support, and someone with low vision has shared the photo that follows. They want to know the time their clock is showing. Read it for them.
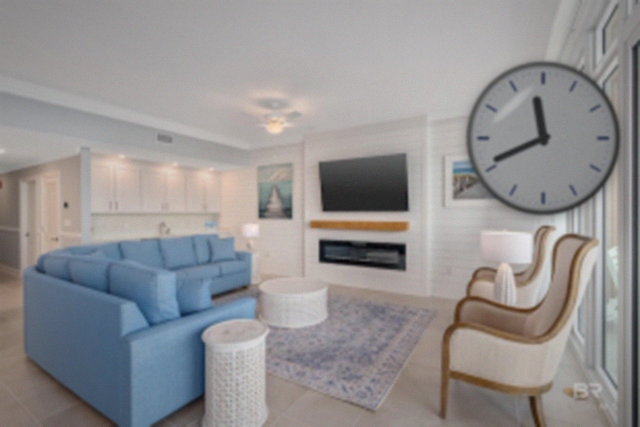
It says 11:41
